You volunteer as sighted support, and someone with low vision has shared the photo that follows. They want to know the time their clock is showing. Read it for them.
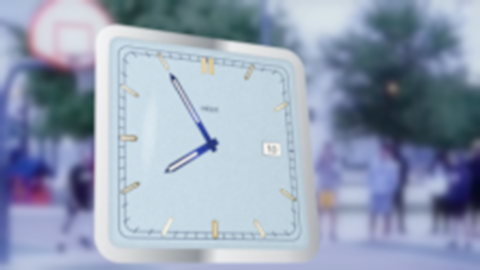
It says 7:55
